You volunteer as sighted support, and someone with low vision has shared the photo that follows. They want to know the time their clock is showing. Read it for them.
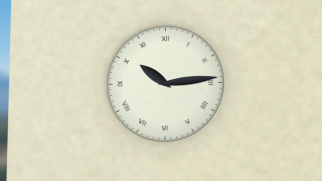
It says 10:14
